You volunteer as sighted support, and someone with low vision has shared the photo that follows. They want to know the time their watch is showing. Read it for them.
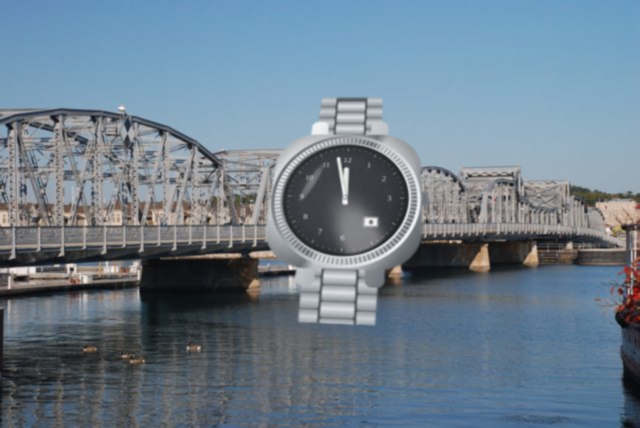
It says 11:58
